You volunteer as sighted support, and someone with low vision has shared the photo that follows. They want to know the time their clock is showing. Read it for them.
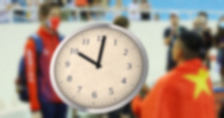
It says 10:01
